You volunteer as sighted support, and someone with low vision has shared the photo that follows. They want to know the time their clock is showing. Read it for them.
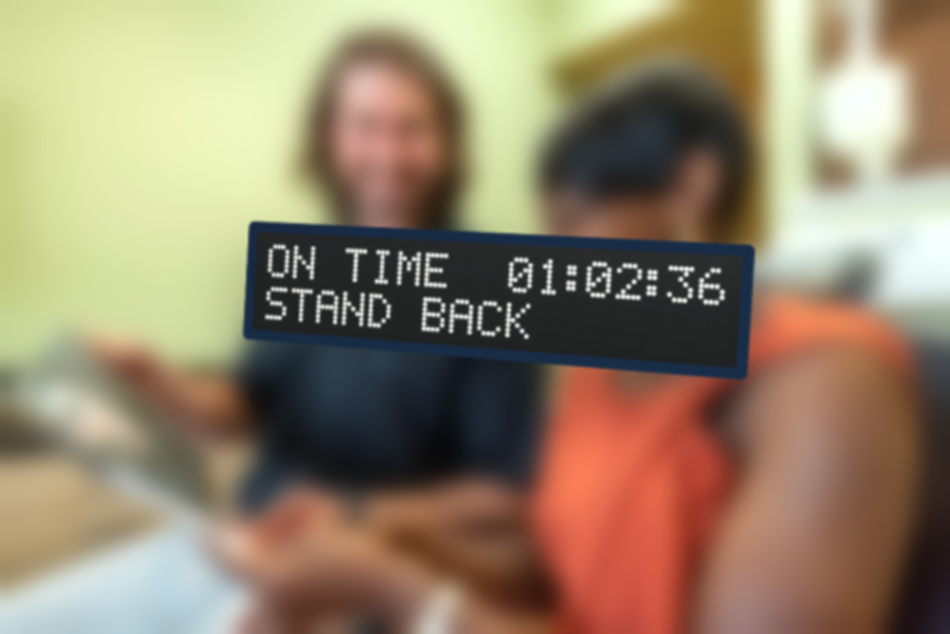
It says 1:02:36
